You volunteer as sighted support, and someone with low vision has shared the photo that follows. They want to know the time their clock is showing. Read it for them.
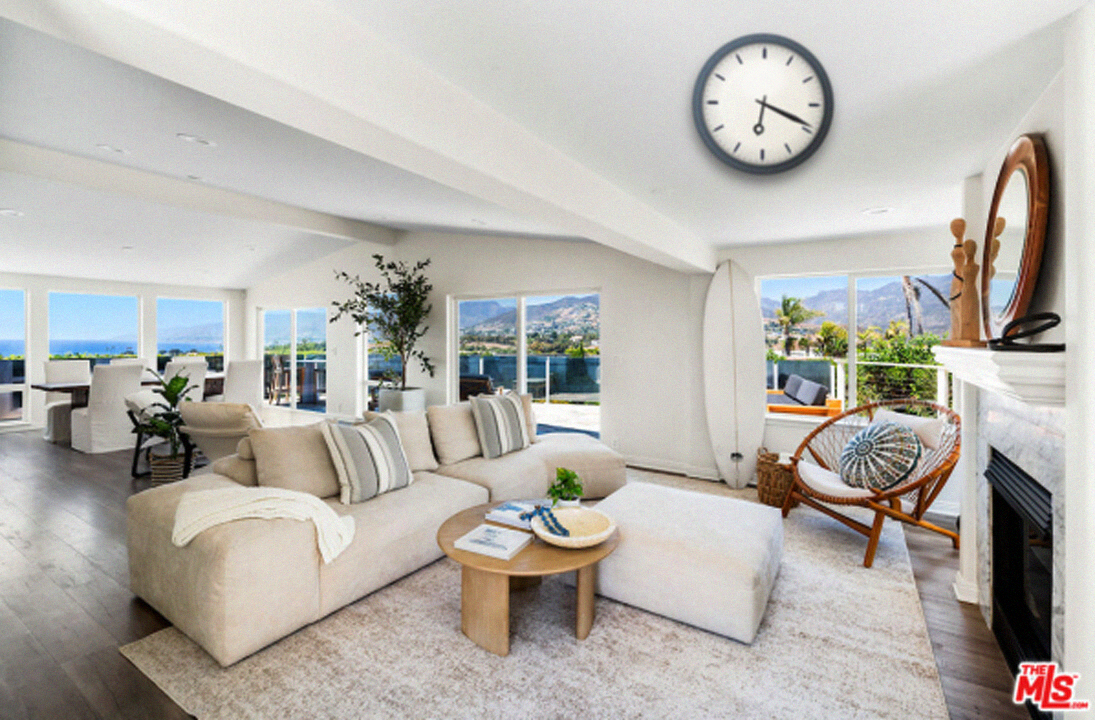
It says 6:19
